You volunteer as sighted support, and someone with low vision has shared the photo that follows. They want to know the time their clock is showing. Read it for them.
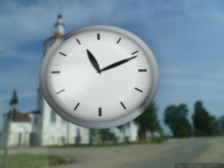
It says 11:11
